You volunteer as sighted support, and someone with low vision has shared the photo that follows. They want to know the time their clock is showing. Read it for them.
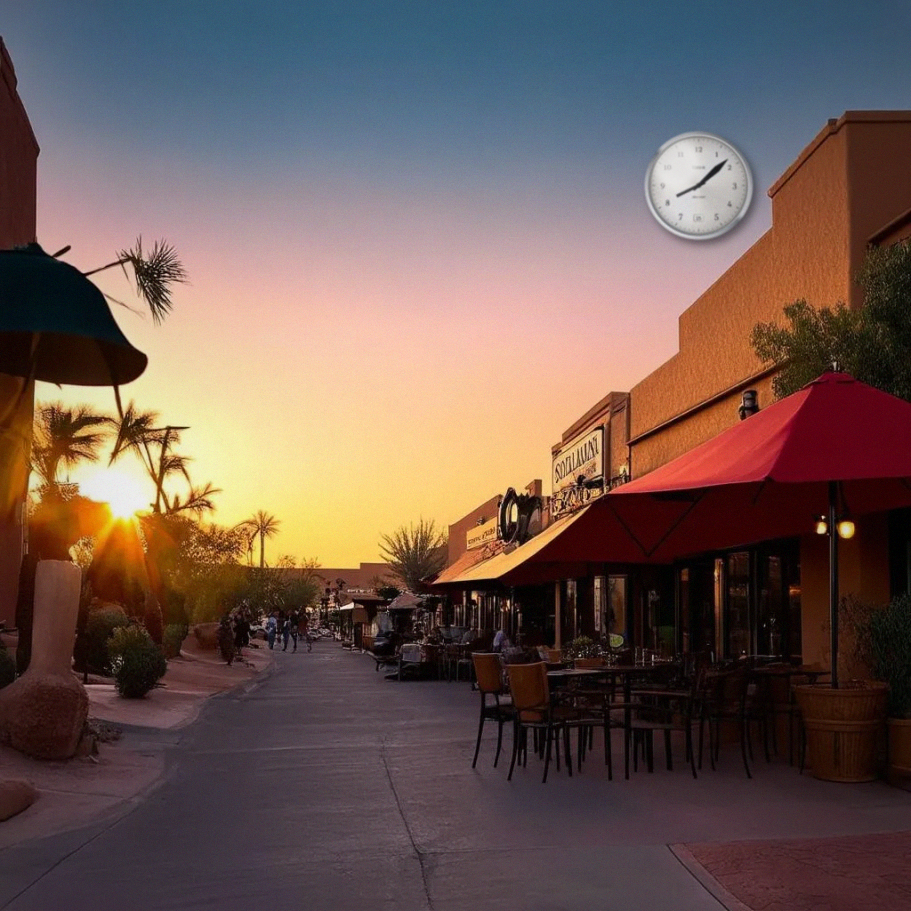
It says 8:08
